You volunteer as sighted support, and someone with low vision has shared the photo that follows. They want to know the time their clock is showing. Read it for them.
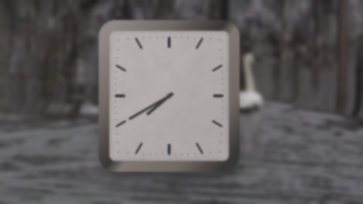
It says 7:40
